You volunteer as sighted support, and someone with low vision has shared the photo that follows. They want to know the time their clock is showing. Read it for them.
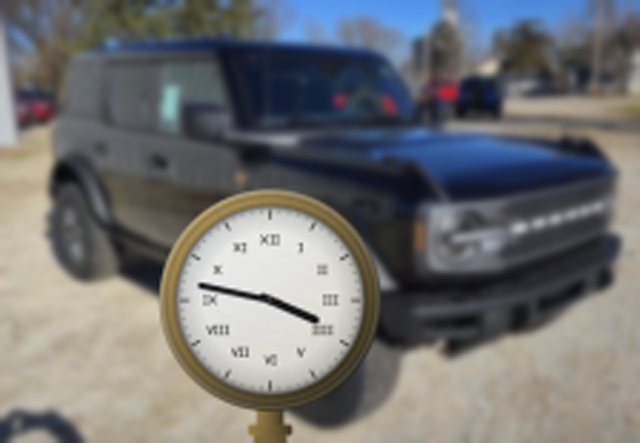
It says 3:47
